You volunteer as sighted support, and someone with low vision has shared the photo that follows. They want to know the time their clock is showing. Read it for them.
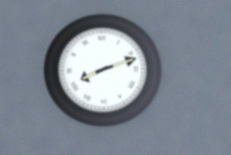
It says 8:12
